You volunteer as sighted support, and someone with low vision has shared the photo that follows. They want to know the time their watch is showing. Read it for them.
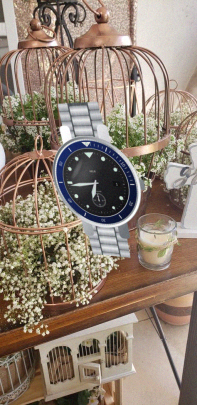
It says 6:44
